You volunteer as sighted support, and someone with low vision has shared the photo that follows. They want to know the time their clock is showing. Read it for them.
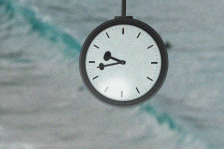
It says 9:43
